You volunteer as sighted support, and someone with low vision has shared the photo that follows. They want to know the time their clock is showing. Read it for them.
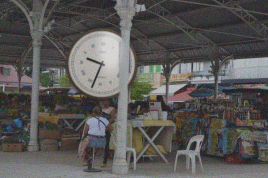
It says 9:33
